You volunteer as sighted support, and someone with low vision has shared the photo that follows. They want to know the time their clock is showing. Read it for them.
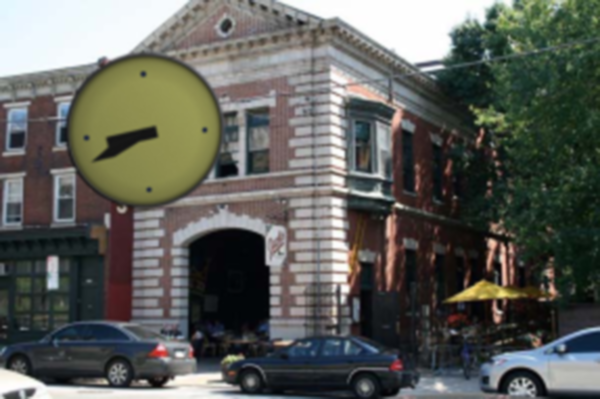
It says 8:41
